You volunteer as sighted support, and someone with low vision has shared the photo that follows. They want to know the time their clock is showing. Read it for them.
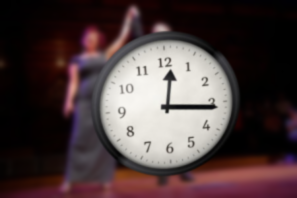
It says 12:16
